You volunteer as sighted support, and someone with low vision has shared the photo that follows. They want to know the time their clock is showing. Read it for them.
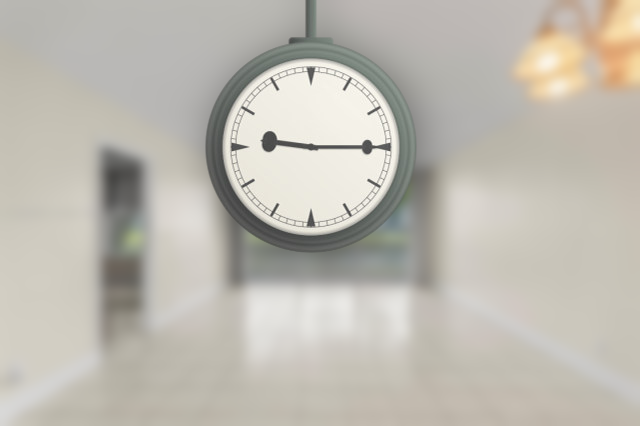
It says 9:15
